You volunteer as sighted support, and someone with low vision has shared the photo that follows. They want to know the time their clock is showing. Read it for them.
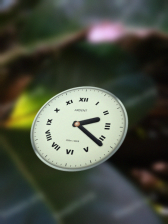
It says 2:21
